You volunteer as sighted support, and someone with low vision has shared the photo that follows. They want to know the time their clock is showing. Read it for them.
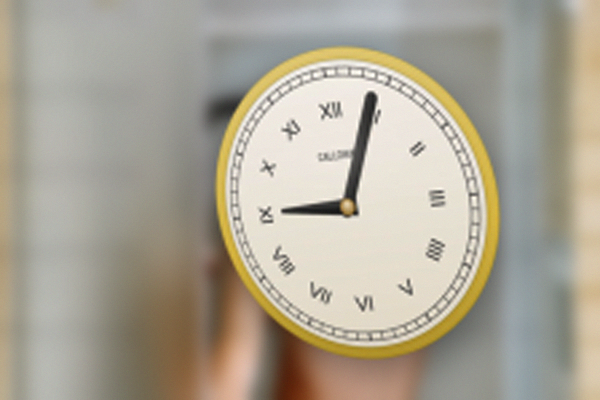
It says 9:04
